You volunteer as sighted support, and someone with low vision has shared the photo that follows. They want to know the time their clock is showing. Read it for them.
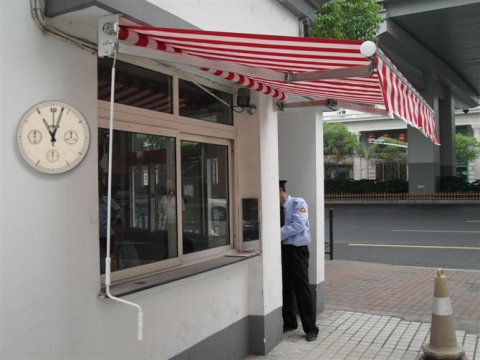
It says 11:03
